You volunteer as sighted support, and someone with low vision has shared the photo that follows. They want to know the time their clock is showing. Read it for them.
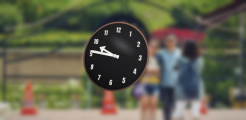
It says 9:46
